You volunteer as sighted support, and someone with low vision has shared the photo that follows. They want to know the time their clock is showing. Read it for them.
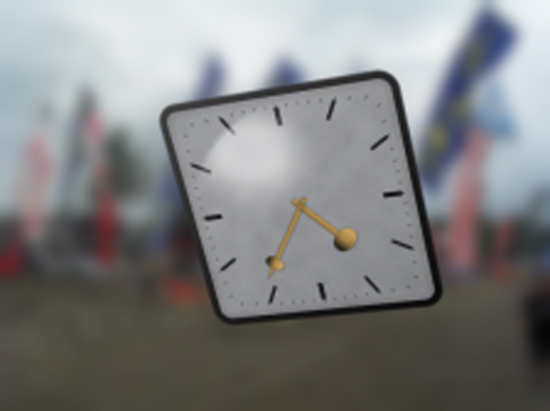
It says 4:36
